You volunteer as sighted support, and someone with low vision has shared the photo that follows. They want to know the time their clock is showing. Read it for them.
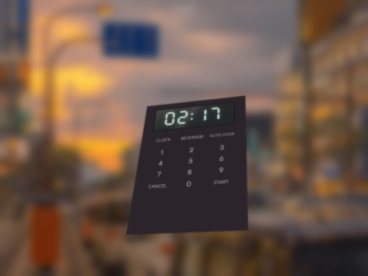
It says 2:17
